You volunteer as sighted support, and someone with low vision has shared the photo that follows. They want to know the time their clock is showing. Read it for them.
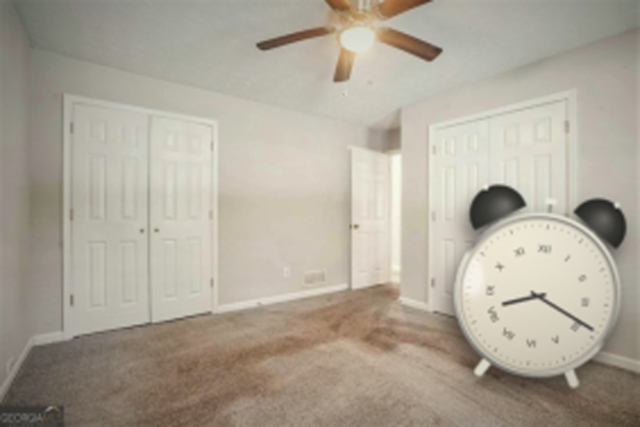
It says 8:19
